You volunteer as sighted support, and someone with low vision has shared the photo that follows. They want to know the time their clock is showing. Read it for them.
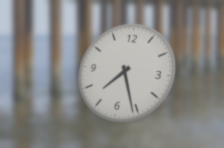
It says 7:26
